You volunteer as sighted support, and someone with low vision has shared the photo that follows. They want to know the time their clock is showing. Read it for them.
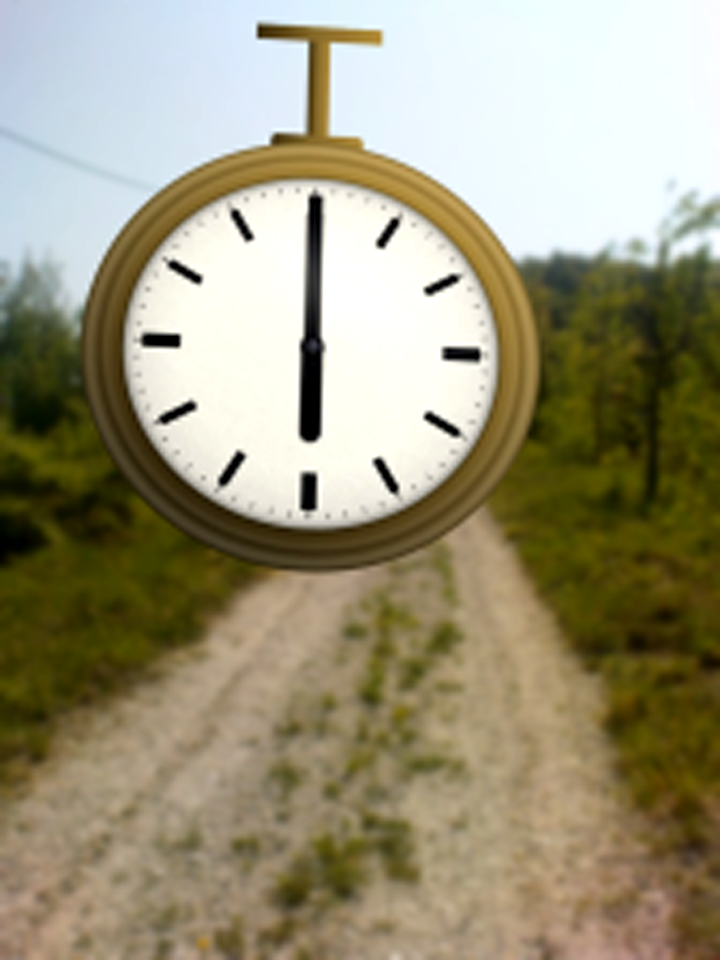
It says 6:00
